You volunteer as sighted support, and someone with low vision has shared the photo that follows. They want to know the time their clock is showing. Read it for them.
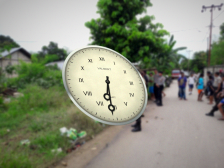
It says 6:31
